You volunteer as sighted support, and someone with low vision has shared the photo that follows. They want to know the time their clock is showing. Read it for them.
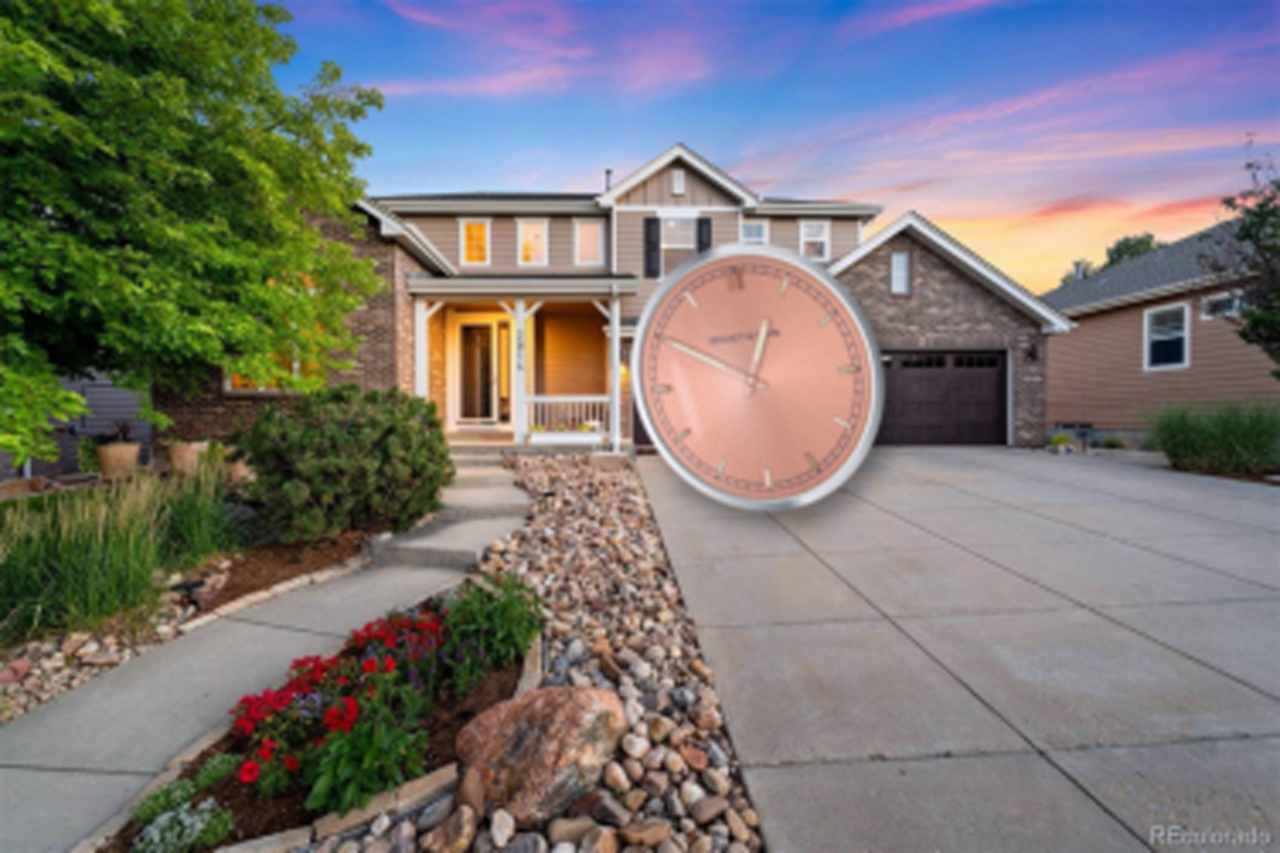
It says 12:50
